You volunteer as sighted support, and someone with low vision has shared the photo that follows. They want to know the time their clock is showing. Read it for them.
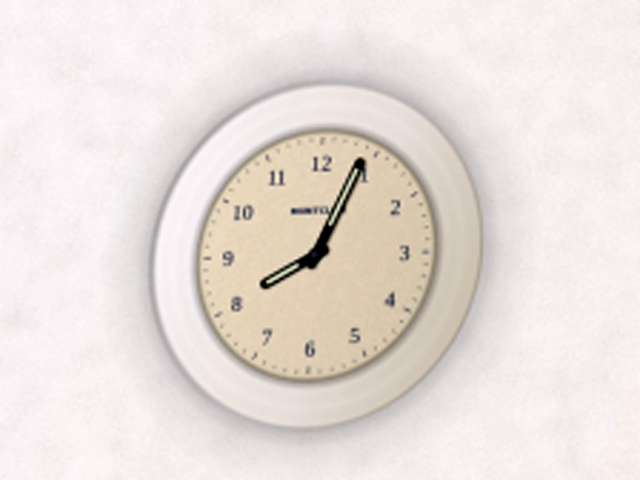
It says 8:04
